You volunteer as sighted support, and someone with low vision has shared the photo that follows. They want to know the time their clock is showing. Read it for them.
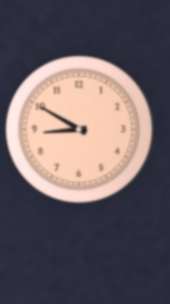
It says 8:50
